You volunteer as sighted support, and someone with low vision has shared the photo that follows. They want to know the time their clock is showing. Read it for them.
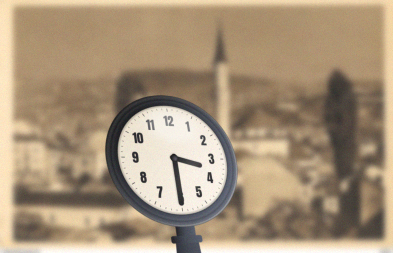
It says 3:30
